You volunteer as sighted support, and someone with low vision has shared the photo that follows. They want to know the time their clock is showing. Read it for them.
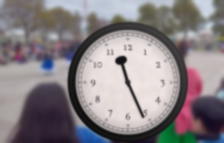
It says 11:26
